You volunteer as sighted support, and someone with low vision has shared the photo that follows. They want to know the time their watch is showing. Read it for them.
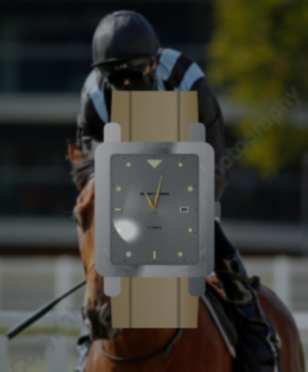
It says 11:02
